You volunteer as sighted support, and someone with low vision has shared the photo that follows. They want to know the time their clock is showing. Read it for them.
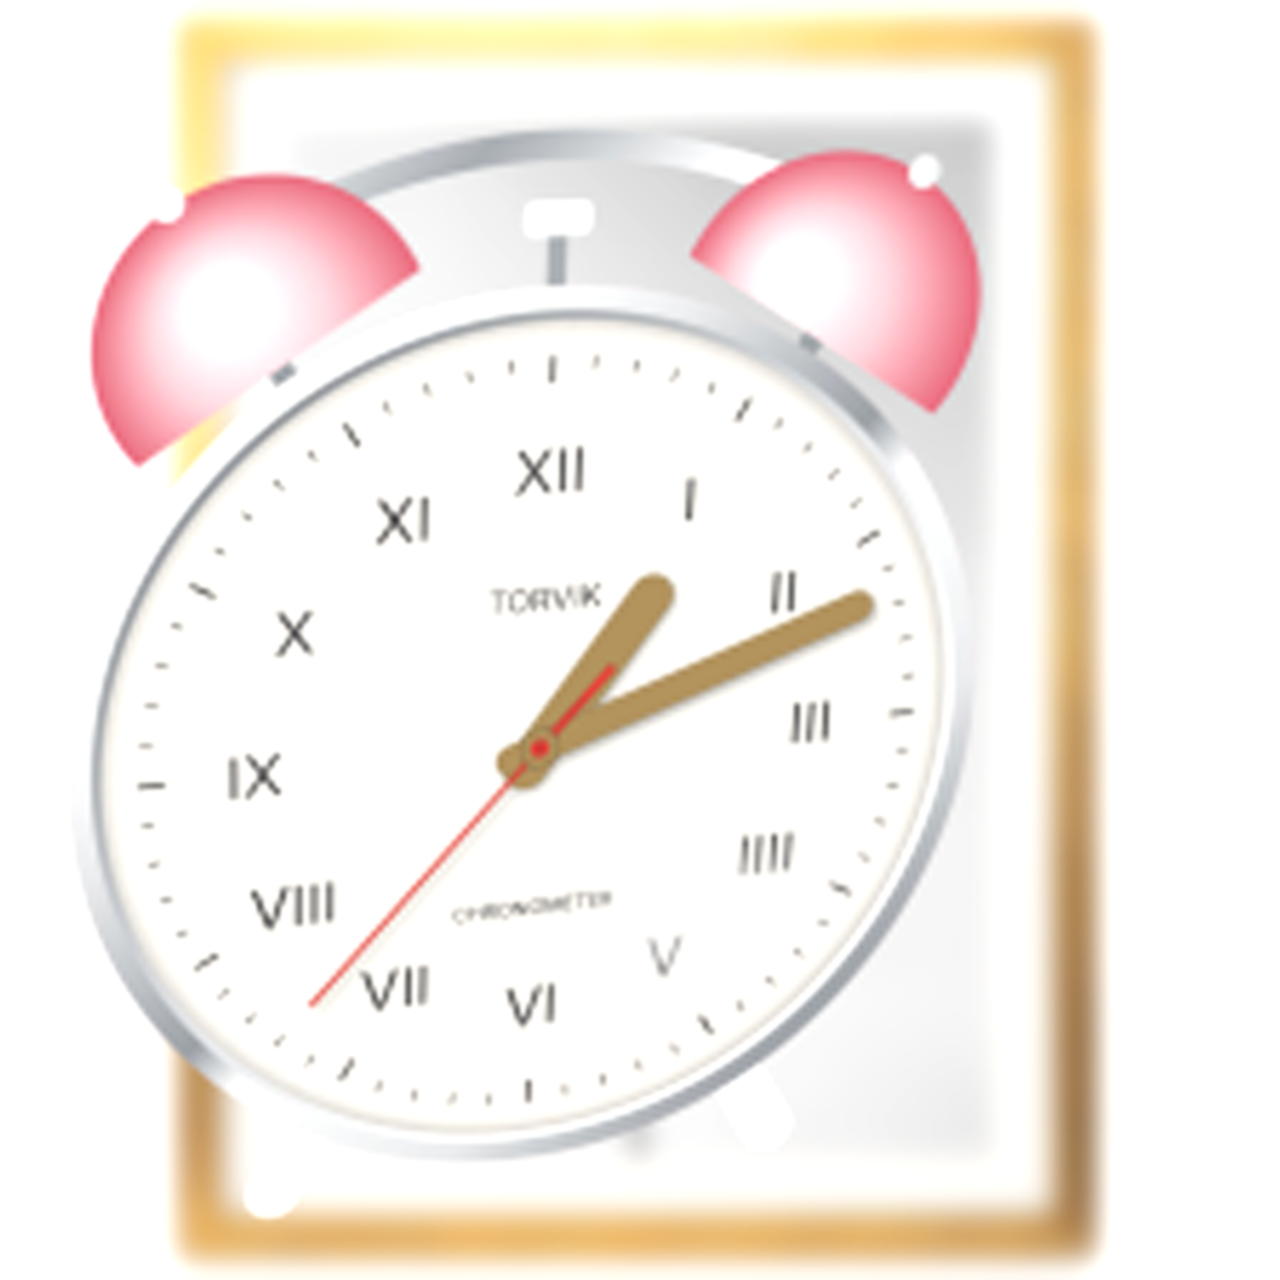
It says 1:11:37
